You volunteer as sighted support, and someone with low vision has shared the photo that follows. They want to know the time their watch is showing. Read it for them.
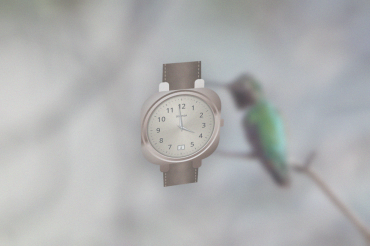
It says 3:59
